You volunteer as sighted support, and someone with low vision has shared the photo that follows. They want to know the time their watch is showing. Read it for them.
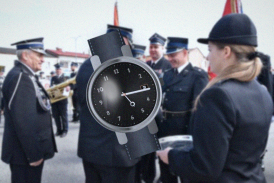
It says 5:16
